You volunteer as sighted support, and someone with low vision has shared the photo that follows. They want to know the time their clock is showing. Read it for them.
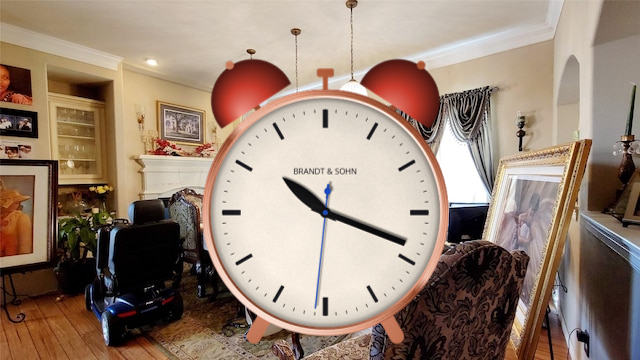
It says 10:18:31
